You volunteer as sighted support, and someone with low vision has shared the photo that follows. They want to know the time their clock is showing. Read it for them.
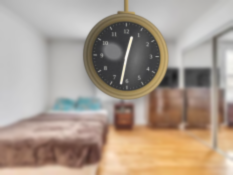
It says 12:32
